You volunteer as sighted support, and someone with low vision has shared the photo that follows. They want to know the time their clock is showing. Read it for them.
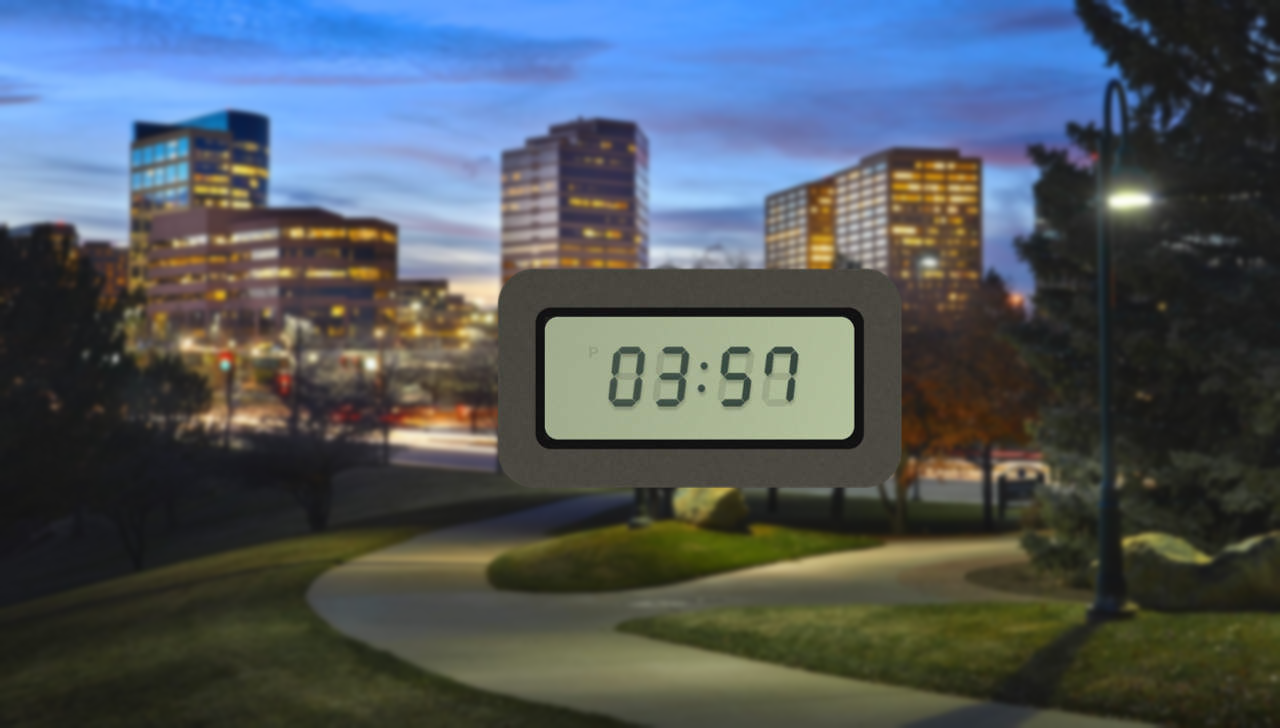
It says 3:57
